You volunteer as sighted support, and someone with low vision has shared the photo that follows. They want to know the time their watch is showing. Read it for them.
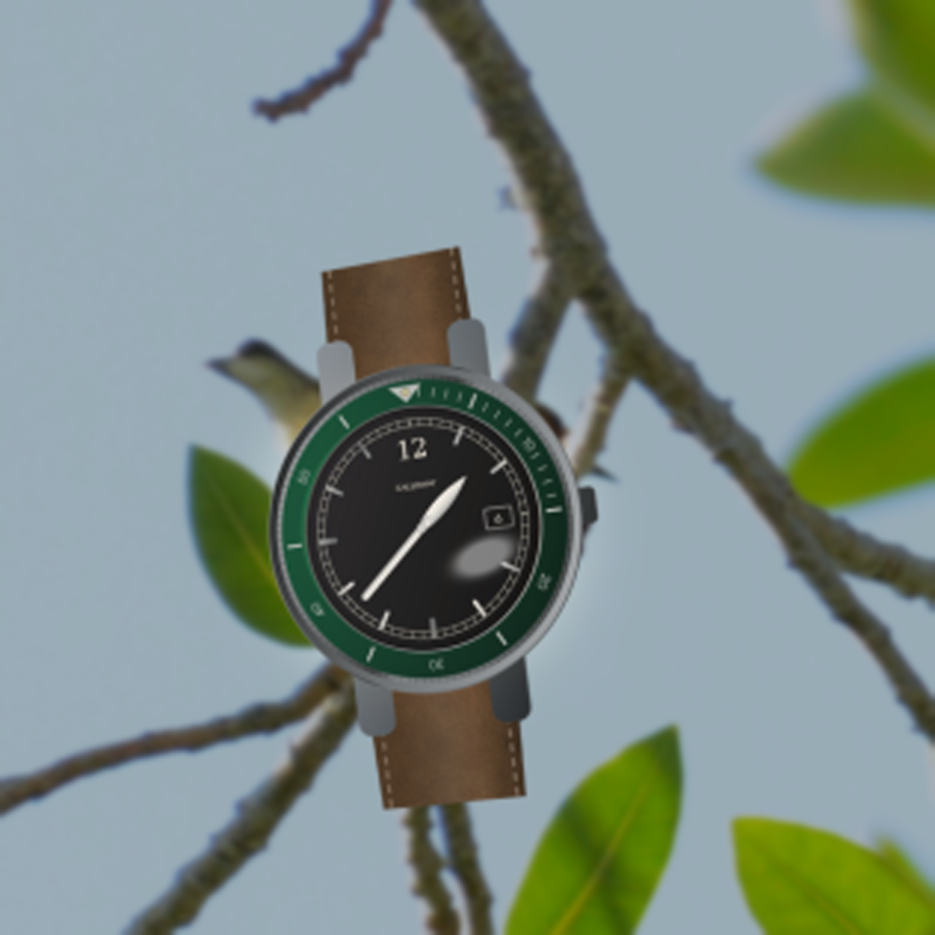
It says 1:38
